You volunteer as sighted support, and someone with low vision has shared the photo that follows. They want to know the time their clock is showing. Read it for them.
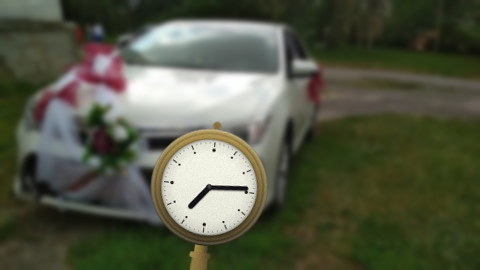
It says 7:14
